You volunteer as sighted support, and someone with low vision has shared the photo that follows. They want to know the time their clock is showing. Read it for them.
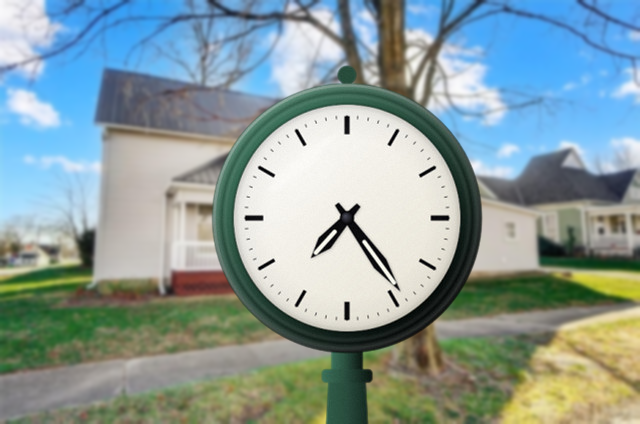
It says 7:24
